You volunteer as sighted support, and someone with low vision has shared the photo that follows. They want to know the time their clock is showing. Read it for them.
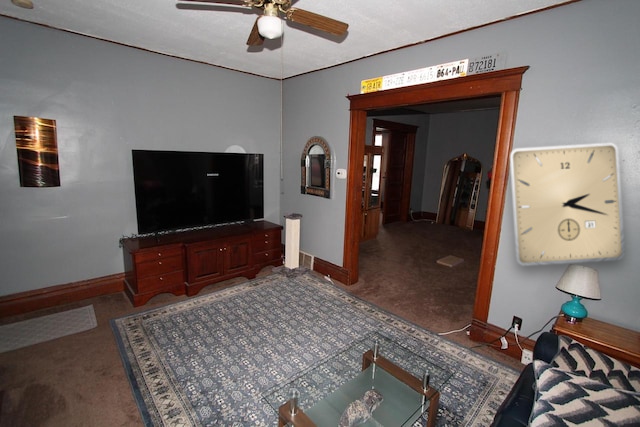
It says 2:18
